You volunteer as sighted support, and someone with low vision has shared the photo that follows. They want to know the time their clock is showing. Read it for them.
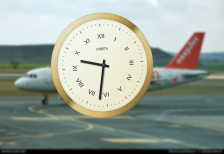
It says 9:32
